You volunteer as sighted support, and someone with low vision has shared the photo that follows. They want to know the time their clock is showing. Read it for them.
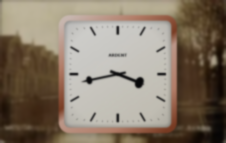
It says 3:43
